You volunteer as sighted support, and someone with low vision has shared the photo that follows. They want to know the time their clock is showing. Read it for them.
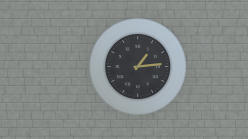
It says 1:14
